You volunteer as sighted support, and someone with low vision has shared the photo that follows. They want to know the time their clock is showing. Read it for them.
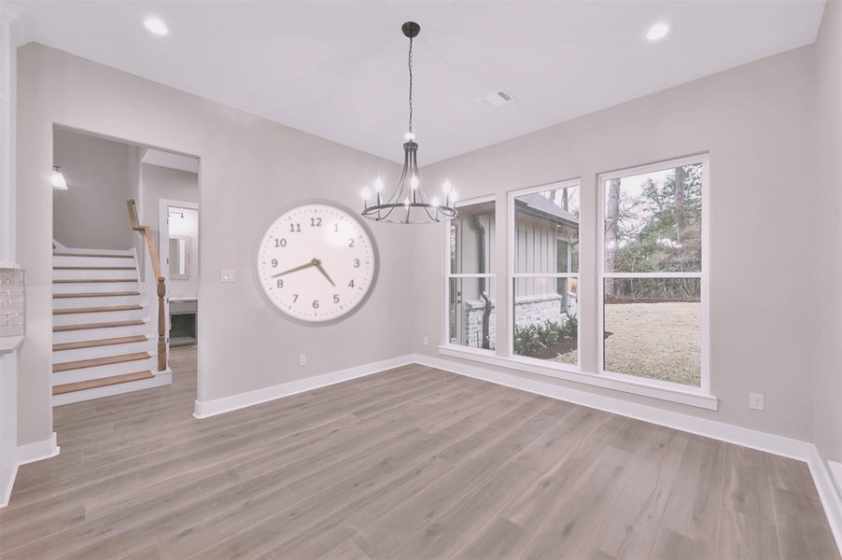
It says 4:42
